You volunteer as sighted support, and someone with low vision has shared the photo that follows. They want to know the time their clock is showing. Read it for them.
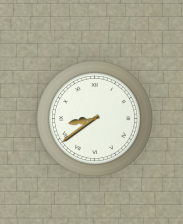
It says 8:39
